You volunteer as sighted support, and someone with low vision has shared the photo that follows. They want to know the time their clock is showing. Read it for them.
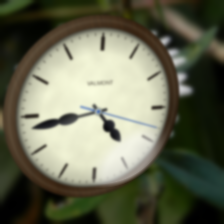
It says 4:43:18
